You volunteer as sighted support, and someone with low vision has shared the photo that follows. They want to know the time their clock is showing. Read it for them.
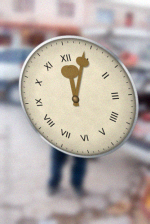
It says 12:04
